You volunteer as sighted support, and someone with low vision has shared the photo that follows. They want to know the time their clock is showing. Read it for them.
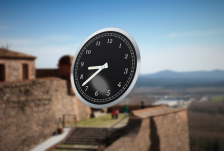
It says 8:37
